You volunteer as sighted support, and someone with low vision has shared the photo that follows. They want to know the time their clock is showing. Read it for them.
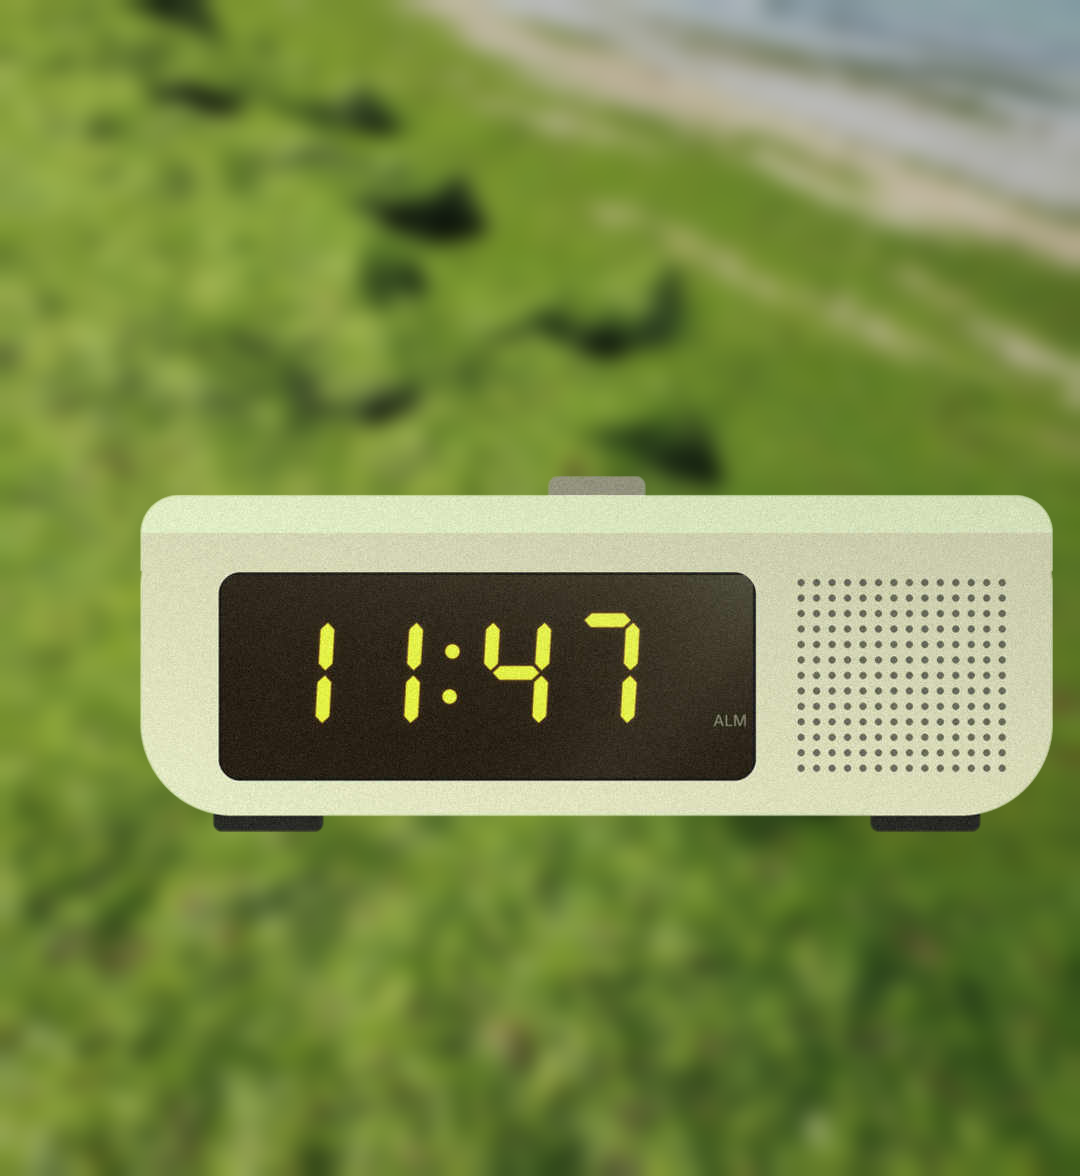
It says 11:47
